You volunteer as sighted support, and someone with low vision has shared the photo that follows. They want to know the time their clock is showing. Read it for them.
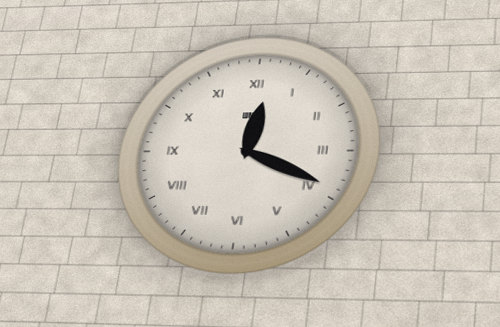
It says 12:19
